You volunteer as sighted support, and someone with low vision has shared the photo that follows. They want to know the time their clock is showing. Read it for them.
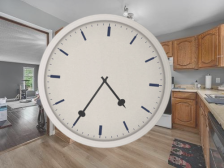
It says 4:35
